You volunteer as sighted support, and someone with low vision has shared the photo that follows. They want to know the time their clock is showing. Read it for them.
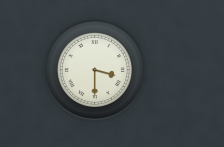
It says 3:30
